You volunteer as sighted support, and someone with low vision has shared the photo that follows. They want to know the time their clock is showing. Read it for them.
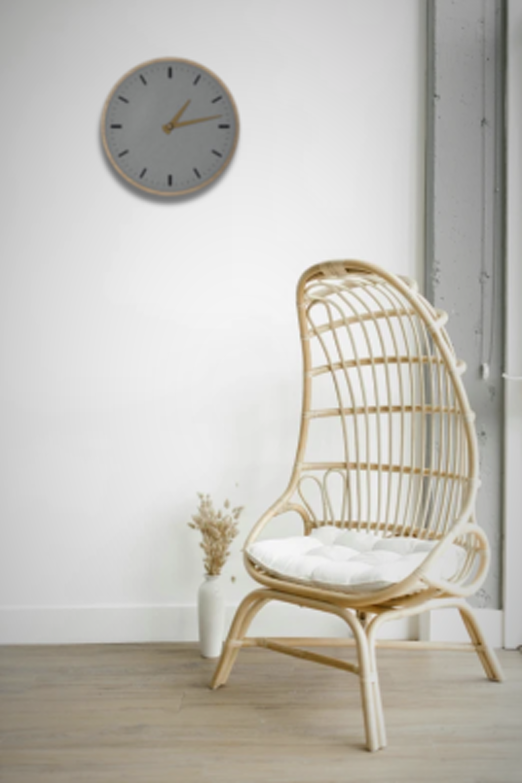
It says 1:13
